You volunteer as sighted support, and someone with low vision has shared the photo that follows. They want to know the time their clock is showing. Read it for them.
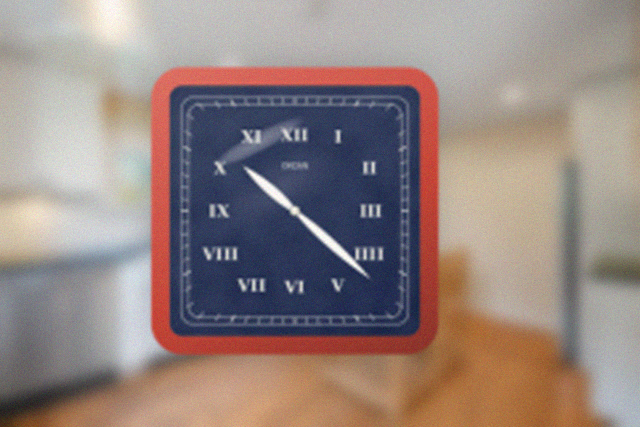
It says 10:22
